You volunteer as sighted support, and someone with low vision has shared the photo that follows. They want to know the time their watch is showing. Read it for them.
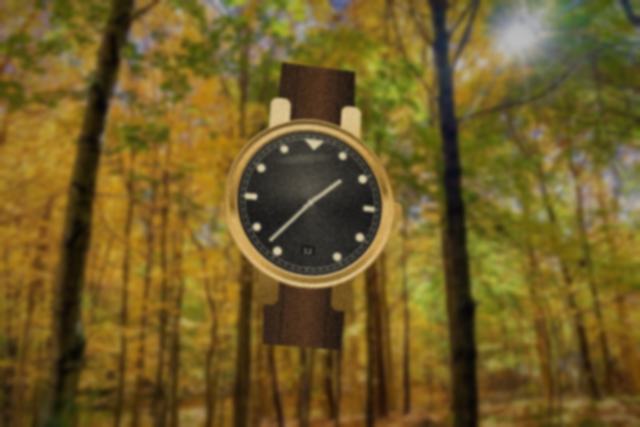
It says 1:37
